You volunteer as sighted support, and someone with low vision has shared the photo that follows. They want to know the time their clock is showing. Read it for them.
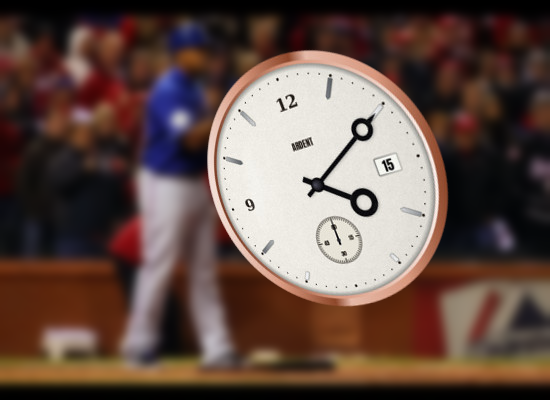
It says 4:10
